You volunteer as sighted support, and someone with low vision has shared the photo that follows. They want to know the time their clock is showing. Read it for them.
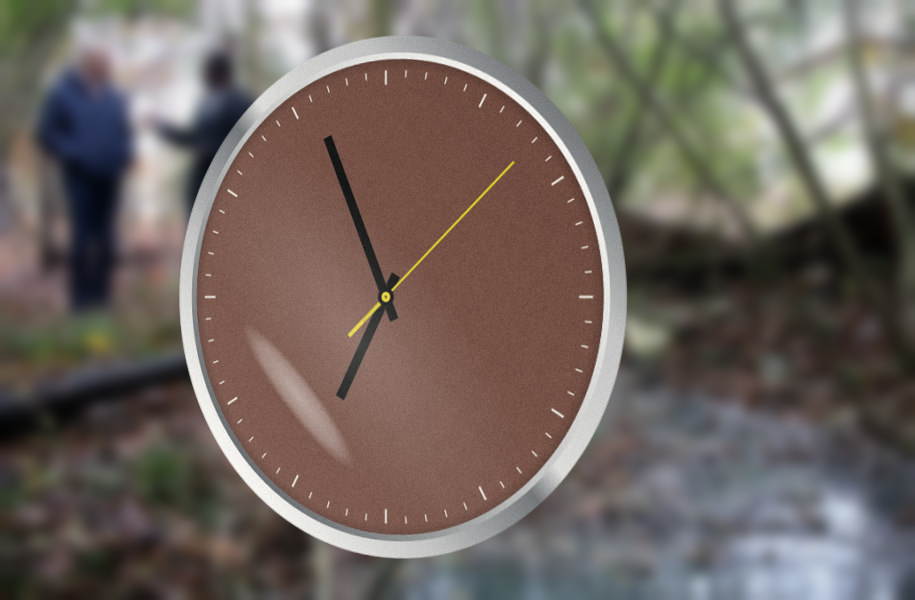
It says 6:56:08
